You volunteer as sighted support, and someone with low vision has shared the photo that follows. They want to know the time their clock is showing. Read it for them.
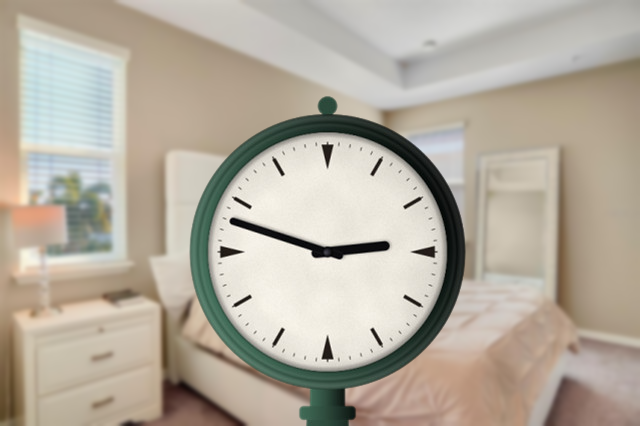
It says 2:48
